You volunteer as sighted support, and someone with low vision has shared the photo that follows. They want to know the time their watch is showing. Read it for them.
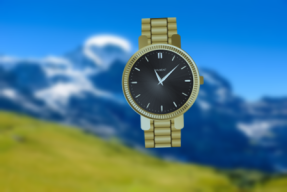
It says 11:08
